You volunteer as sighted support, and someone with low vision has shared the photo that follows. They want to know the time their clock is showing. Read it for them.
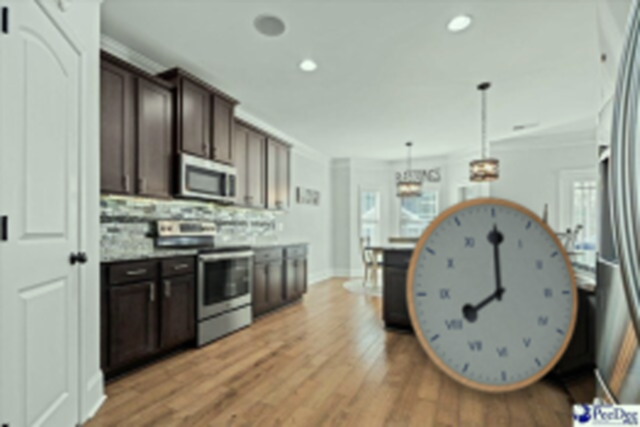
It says 8:00
